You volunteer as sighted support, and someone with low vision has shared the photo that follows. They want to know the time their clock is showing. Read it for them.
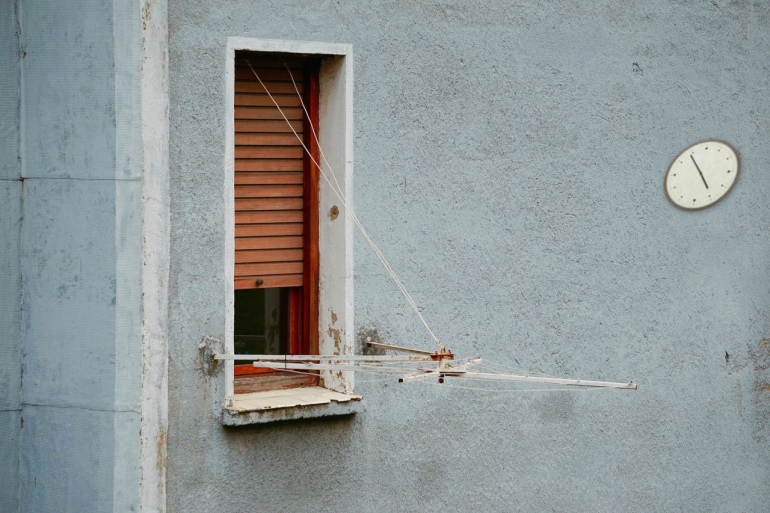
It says 4:54
